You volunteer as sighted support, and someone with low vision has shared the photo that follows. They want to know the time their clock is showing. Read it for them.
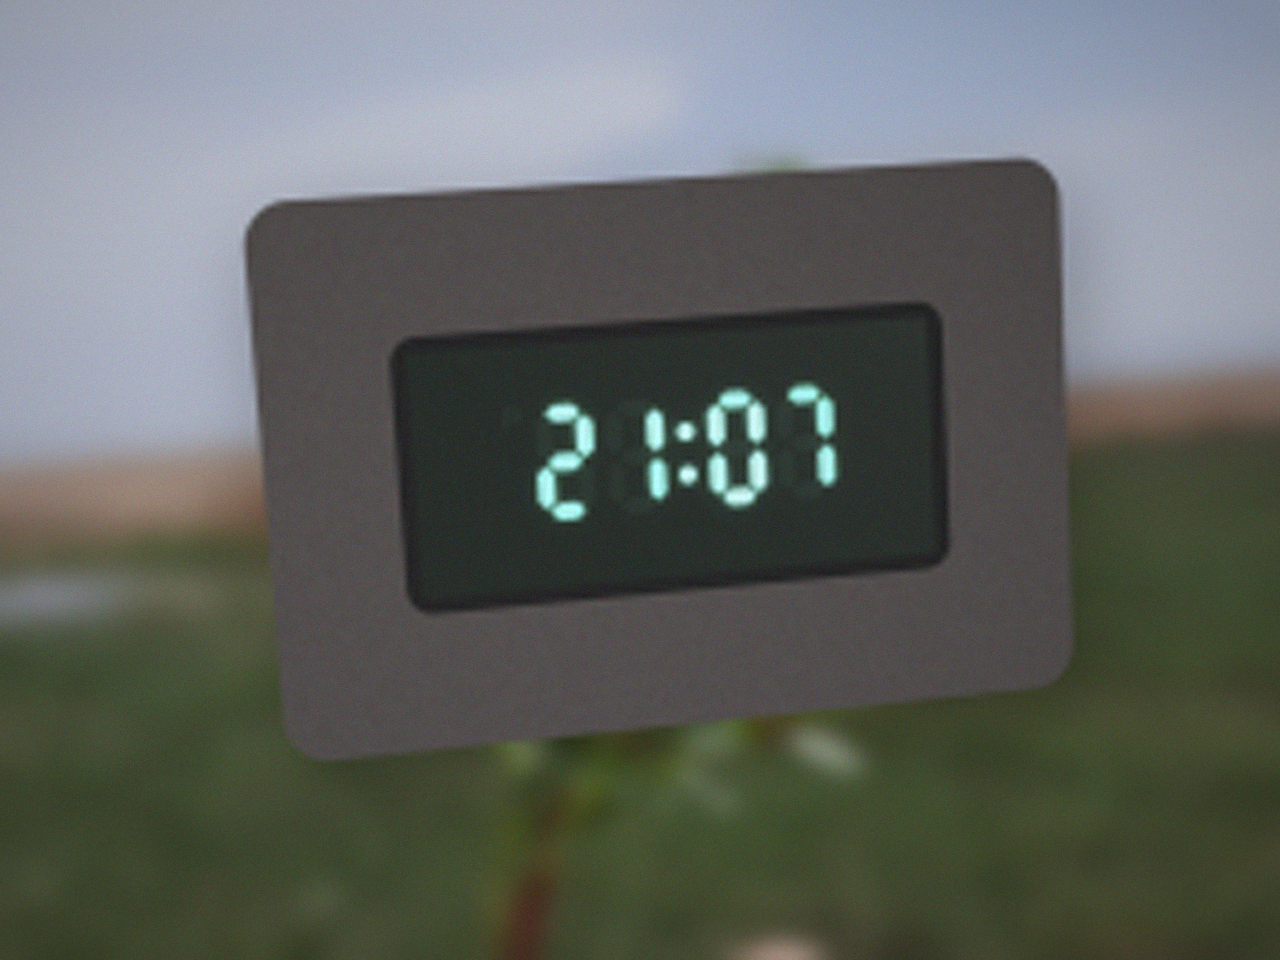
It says 21:07
